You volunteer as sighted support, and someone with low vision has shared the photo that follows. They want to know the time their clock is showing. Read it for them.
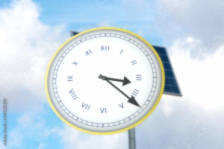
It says 3:22
